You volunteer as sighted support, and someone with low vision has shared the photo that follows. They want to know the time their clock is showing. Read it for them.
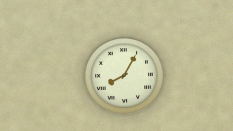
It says 8:05
